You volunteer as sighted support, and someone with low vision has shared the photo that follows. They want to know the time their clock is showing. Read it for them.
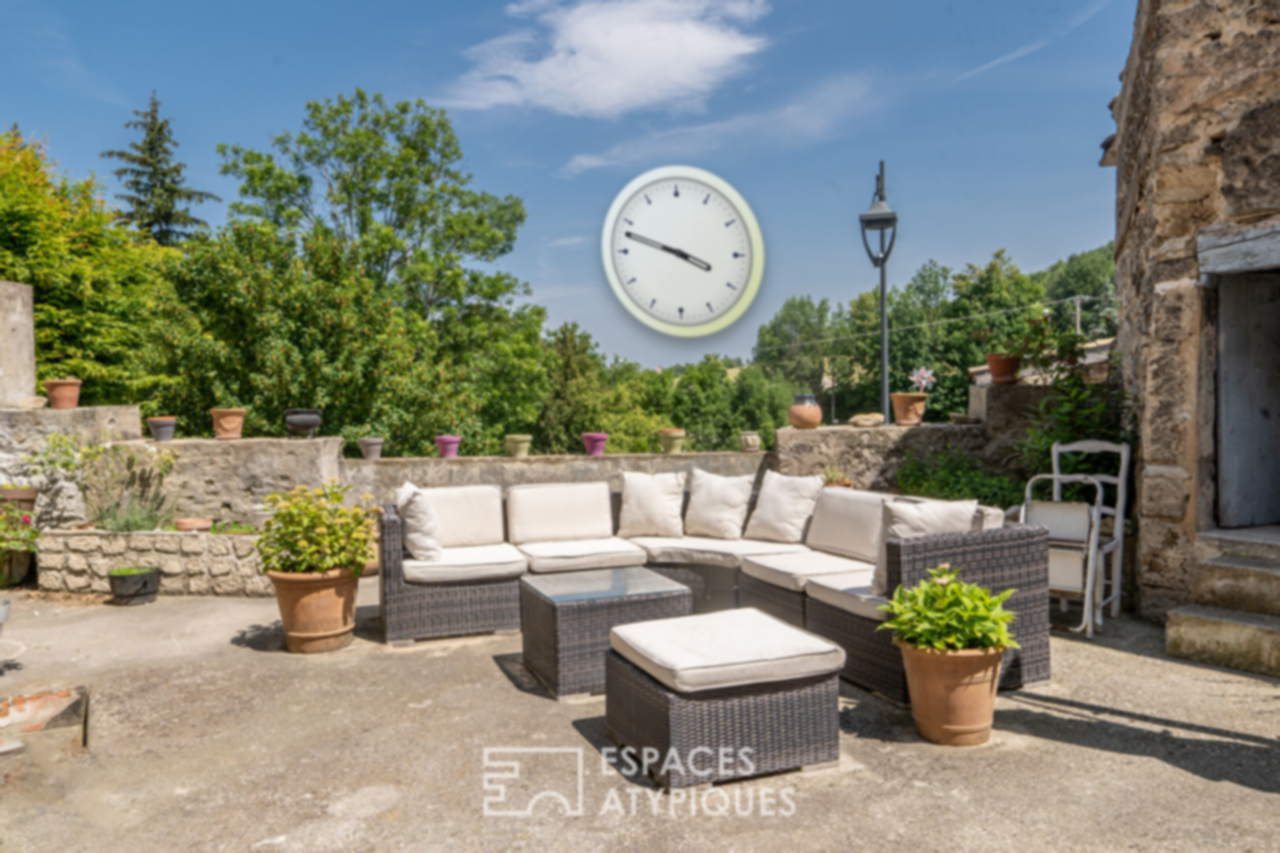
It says 3:48
